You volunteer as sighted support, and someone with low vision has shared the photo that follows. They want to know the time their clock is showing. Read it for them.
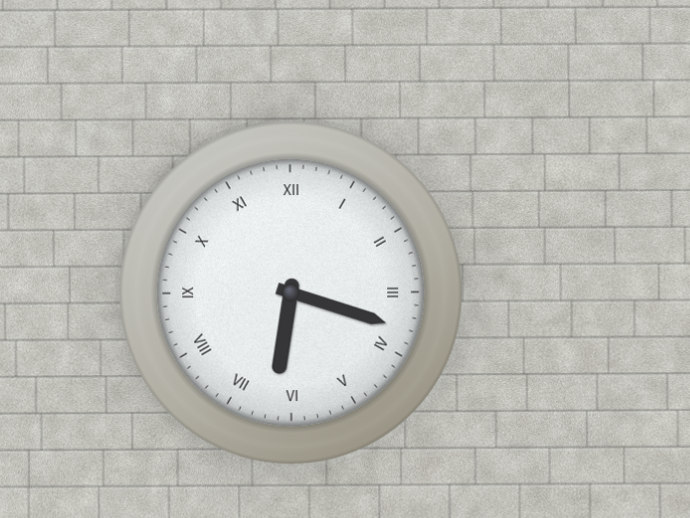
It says 6:18
